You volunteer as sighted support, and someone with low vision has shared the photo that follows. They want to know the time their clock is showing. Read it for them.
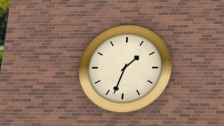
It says 1:33
